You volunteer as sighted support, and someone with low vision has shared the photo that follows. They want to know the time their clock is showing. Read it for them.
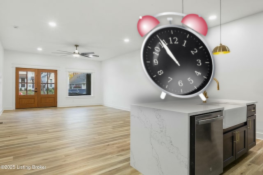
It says 10:55
